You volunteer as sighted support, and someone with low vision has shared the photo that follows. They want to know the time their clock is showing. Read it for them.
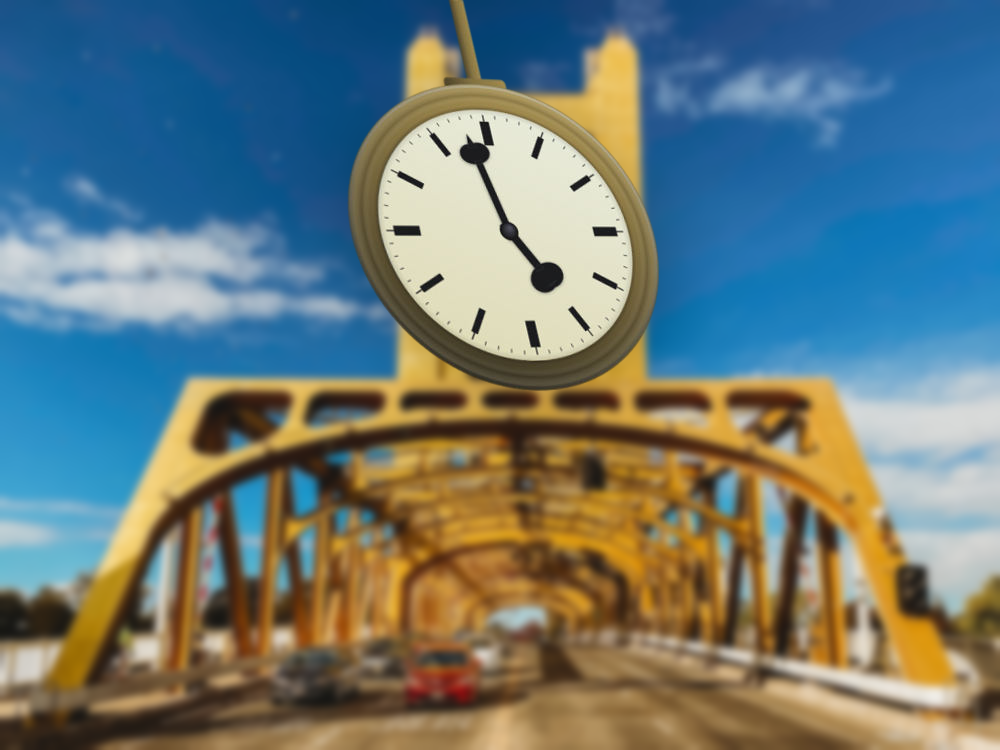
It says 4:58
